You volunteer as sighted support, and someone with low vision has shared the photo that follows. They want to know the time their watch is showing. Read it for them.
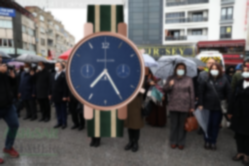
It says 7:25
